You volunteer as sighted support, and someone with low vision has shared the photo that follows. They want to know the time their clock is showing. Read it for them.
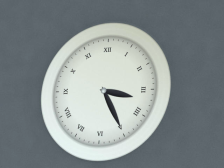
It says 3:25
